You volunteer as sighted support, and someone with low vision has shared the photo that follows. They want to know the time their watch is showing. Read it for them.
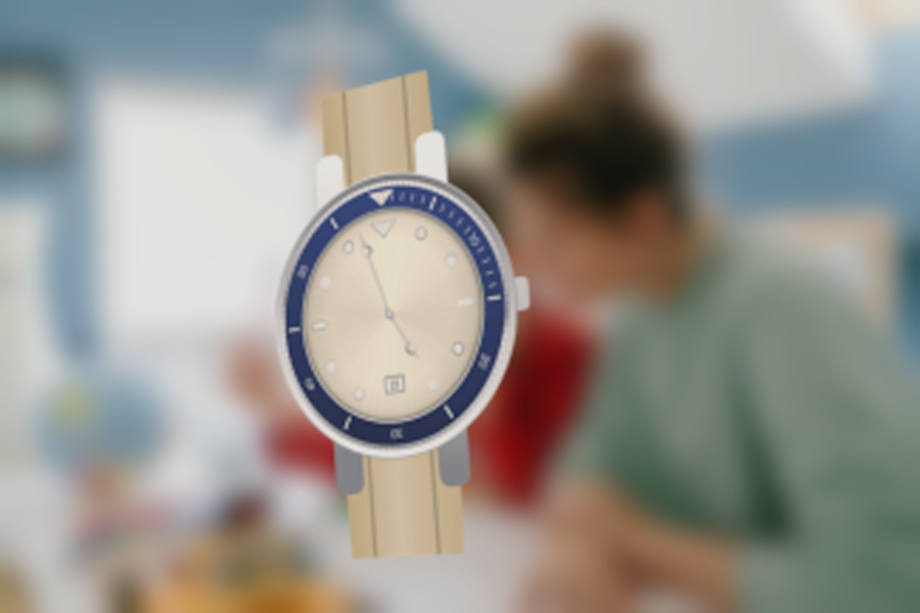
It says 4:57
